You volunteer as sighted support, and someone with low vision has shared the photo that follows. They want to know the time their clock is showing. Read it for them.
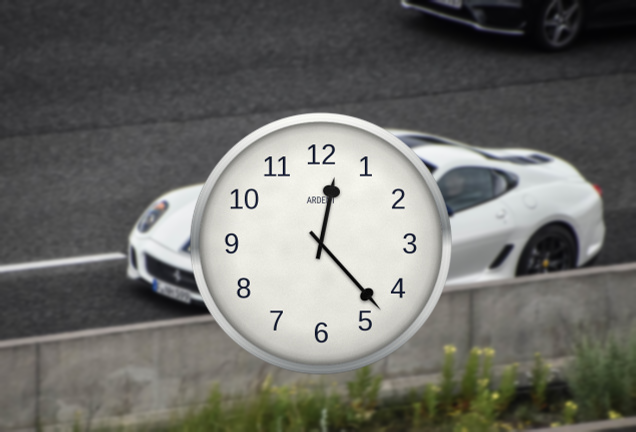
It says 12:23
